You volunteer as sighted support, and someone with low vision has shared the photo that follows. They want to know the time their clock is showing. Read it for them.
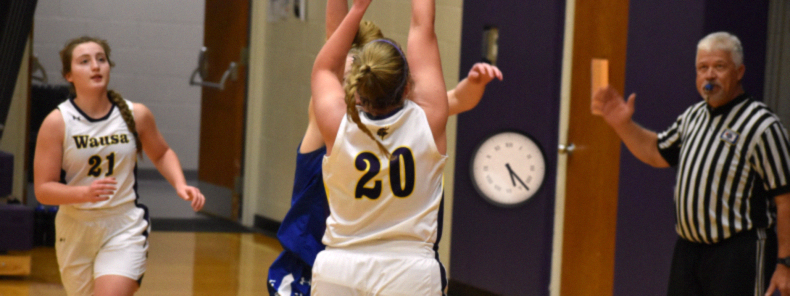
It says 5:23
